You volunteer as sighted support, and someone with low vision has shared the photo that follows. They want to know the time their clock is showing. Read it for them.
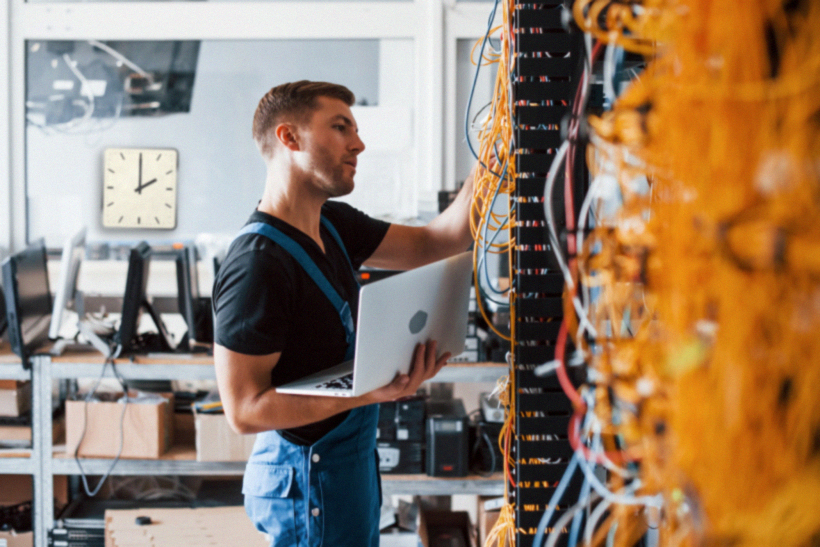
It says 2:00
